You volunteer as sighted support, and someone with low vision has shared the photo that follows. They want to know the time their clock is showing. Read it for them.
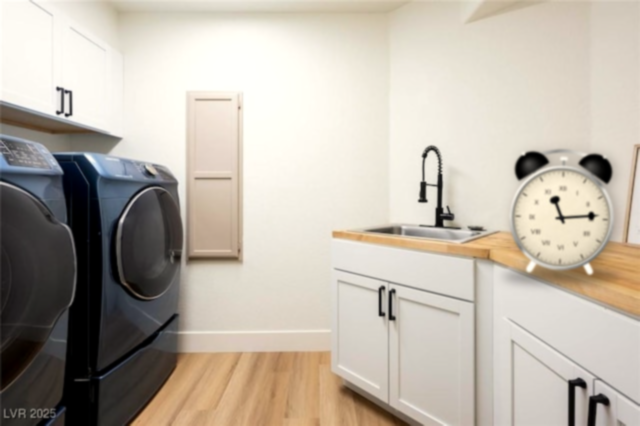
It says 11:14
